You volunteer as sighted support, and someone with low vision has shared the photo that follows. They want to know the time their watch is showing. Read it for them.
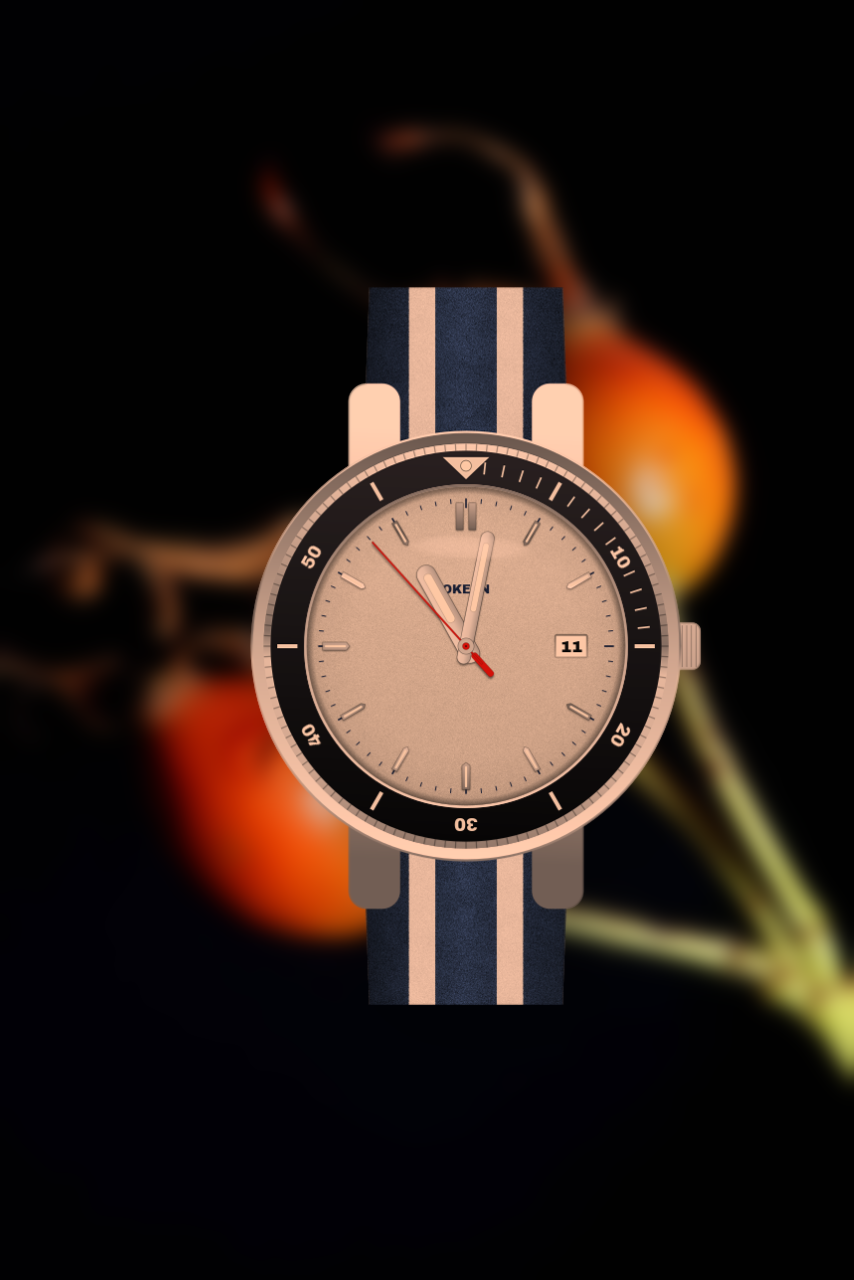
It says 11:01:53
